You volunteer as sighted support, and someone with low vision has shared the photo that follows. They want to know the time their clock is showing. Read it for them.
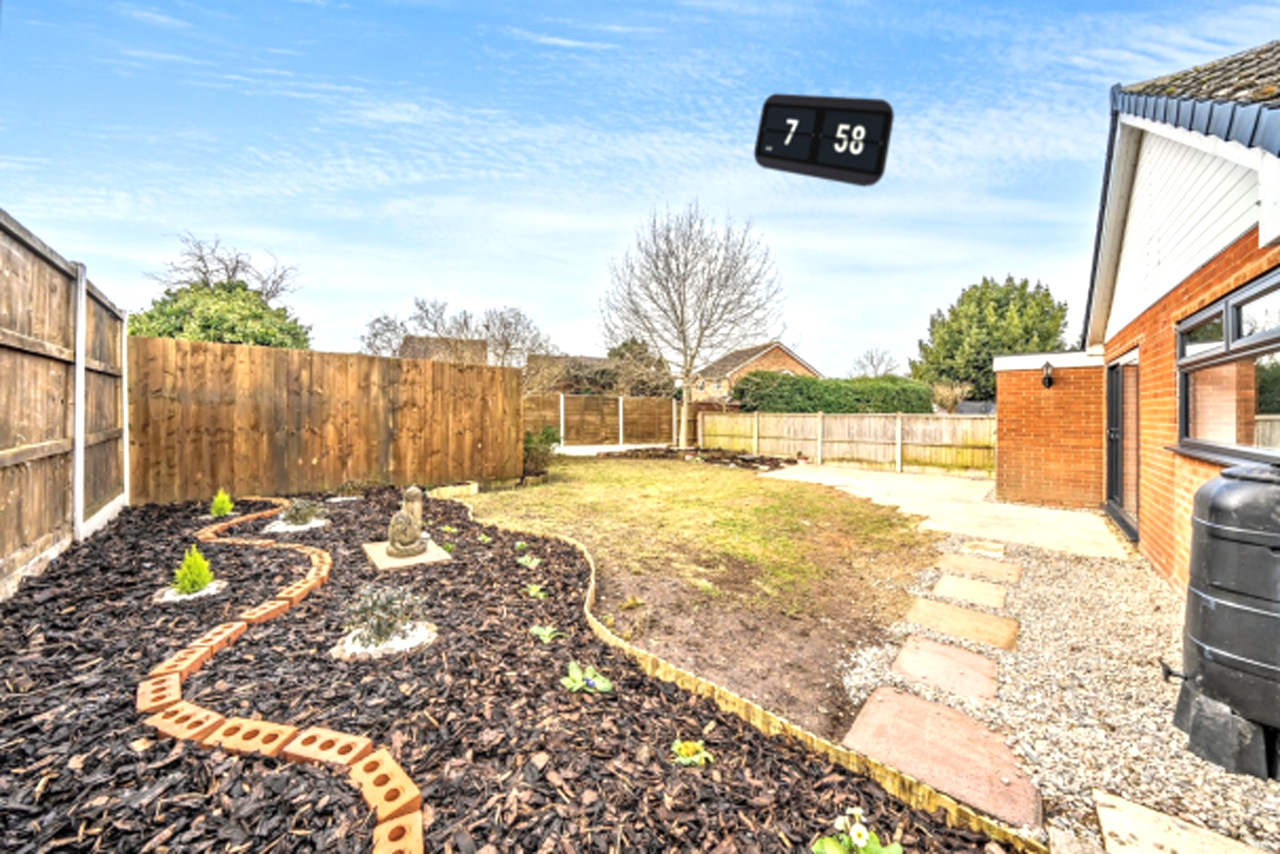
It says 7:58
